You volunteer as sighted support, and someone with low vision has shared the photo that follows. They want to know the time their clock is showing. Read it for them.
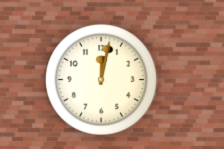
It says 12:02
